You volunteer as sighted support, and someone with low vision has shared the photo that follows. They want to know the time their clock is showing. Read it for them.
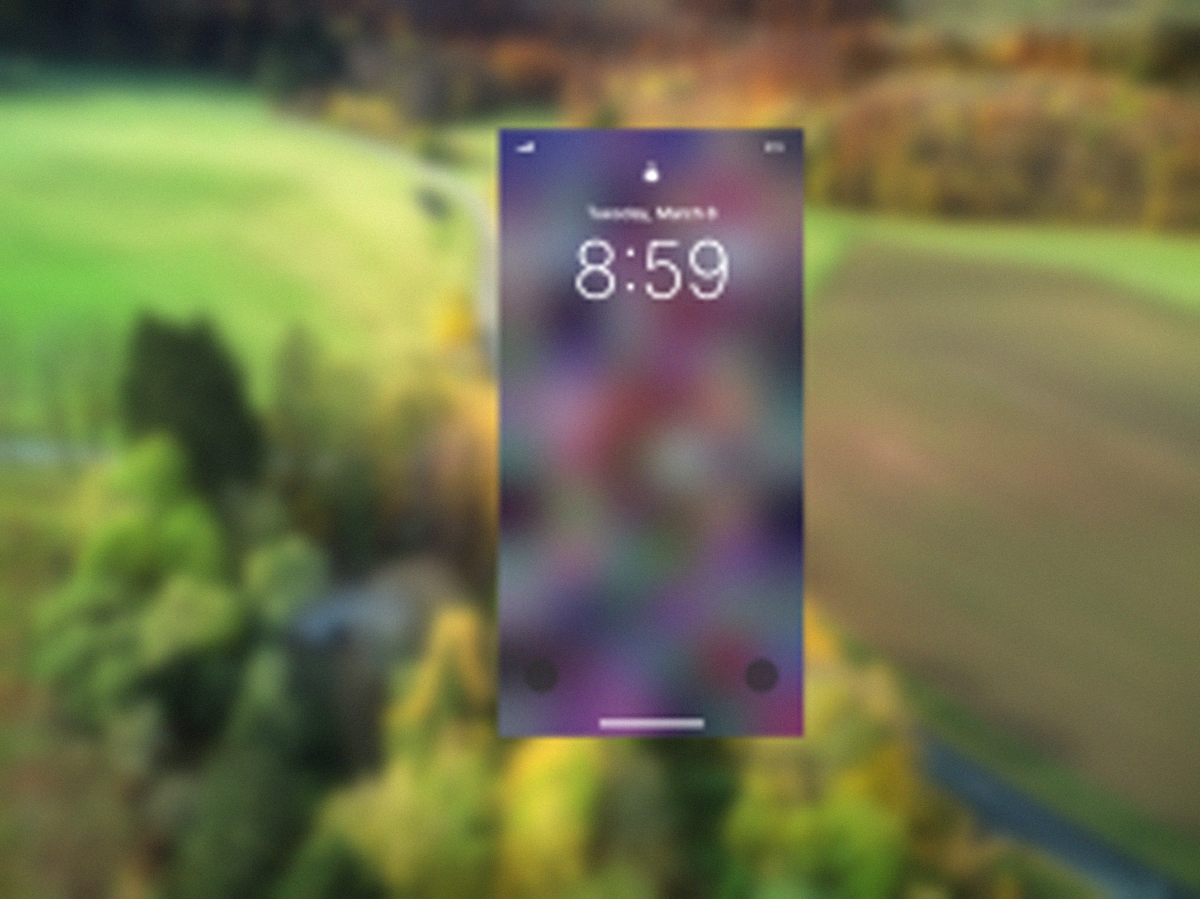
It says 8:59
